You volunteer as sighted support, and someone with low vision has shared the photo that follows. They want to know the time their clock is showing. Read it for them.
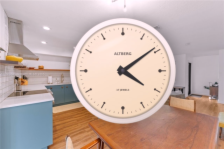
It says 4:09
